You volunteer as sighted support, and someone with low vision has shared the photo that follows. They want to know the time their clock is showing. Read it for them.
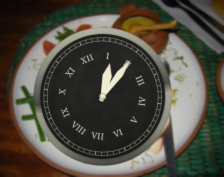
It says 1:10
